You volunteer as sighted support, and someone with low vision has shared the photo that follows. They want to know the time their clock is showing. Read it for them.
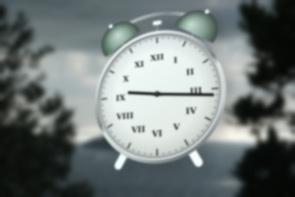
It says 9:16
